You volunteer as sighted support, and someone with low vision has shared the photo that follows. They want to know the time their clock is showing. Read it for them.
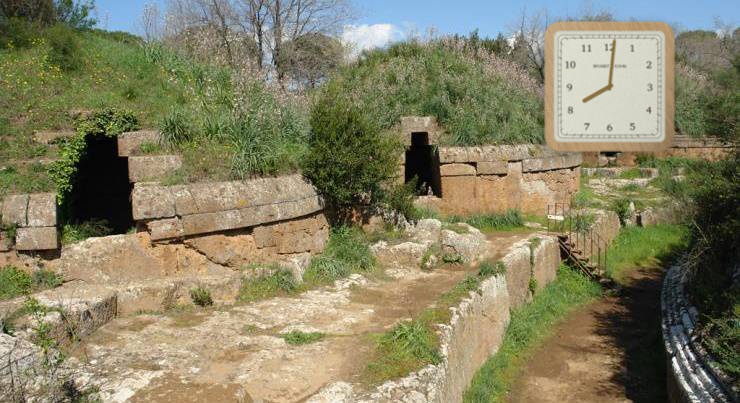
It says 8:01
